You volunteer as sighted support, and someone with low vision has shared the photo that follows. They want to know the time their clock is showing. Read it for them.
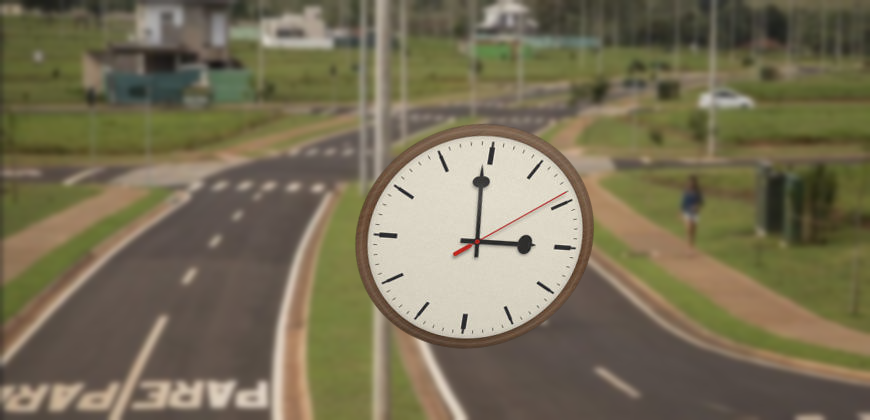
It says 2:59:09
